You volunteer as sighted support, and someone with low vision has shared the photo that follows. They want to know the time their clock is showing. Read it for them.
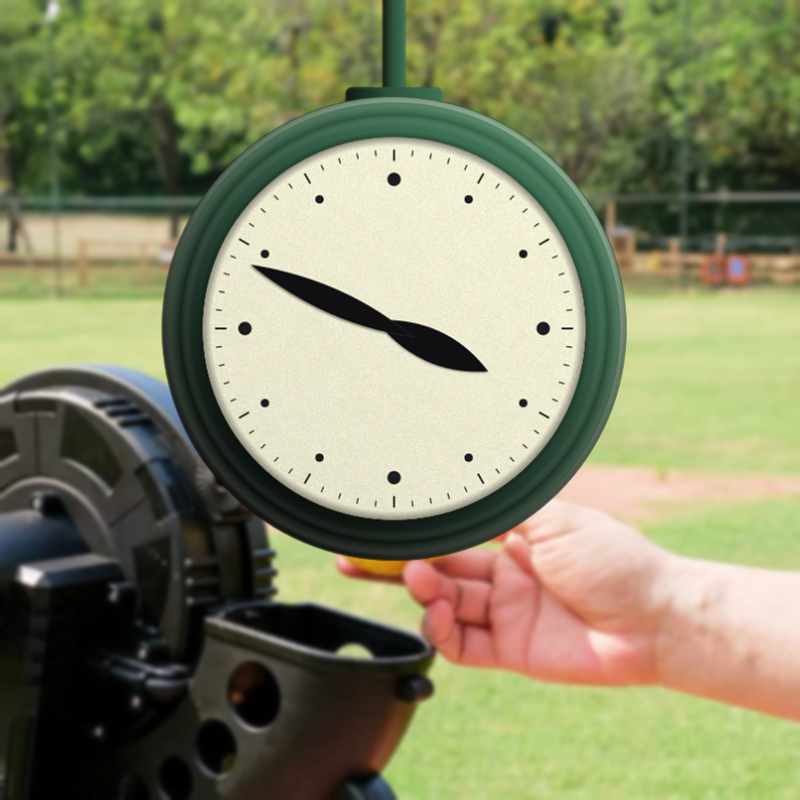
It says 3:49
